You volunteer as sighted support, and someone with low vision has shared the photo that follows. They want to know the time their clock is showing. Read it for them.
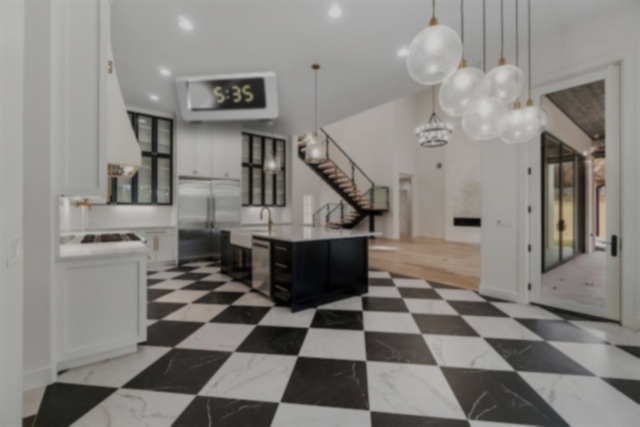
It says 5:35
